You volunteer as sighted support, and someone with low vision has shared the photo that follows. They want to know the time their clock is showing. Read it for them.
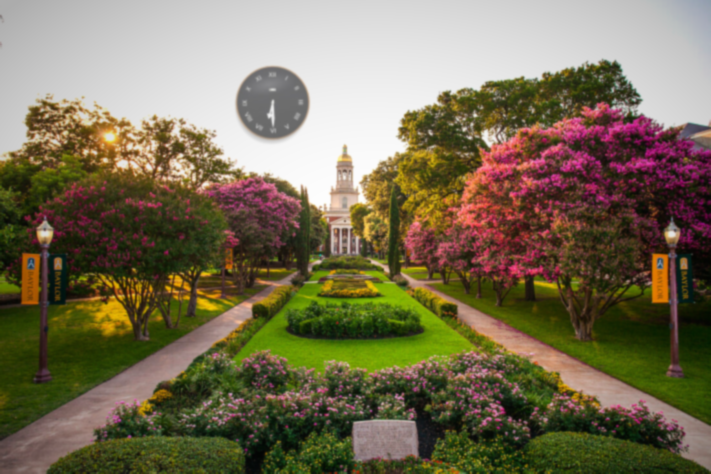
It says 6:30
